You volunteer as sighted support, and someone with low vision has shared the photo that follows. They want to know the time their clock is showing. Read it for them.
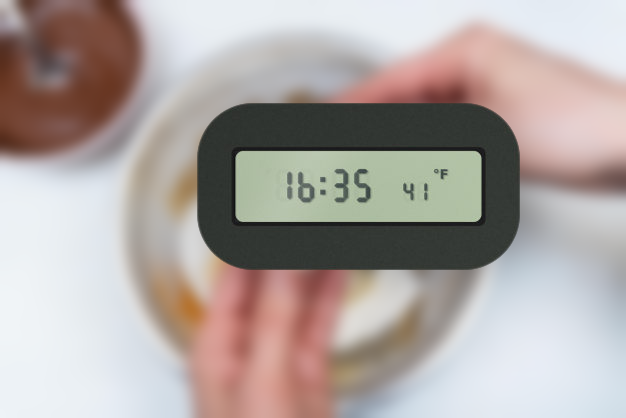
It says 16:35
